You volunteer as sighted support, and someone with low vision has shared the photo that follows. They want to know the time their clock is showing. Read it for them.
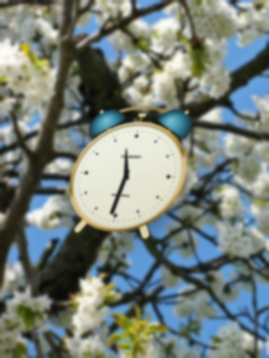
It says 11:31
